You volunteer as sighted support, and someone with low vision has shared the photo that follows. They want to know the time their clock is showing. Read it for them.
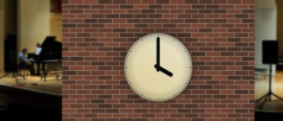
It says 4:00
